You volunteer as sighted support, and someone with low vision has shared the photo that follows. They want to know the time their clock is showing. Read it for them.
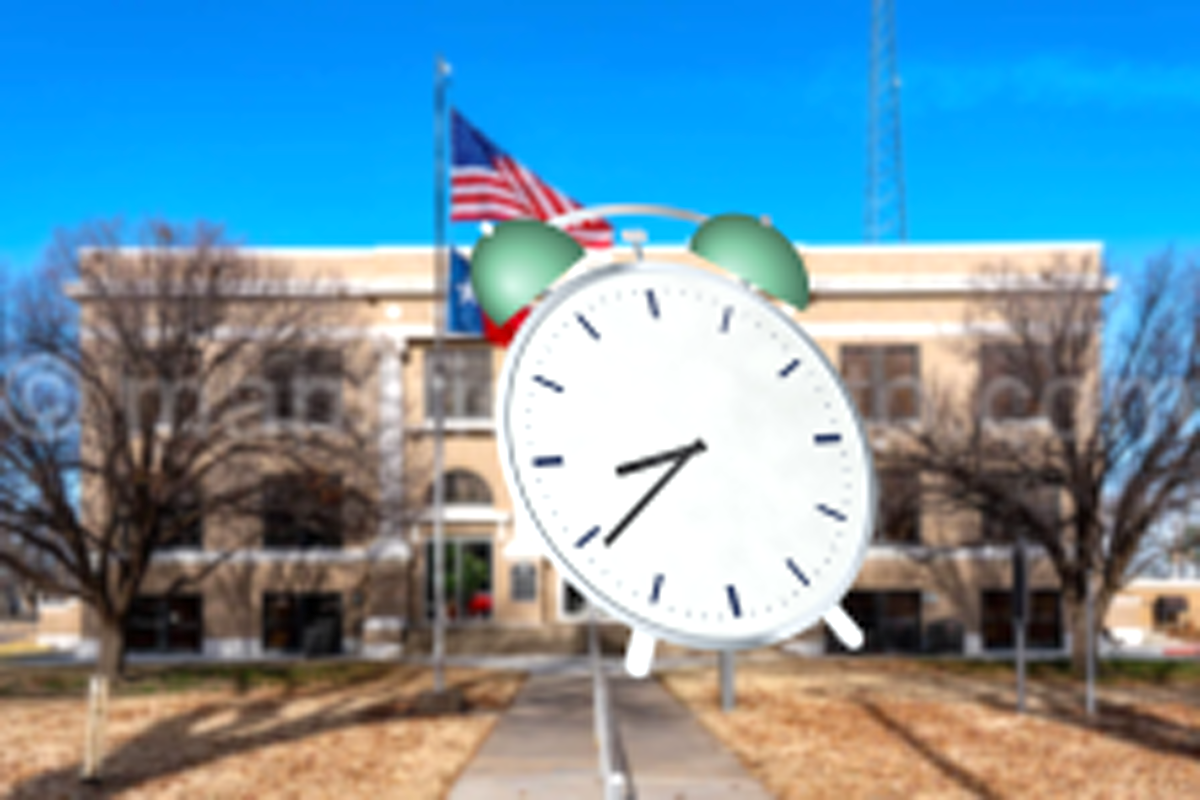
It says 8:39
